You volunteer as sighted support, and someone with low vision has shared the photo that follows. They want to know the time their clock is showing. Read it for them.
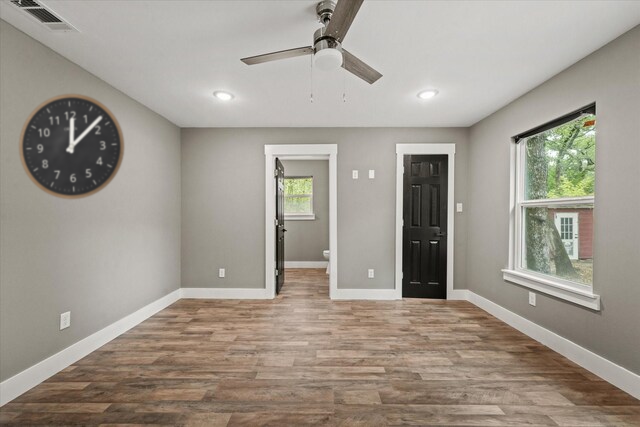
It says 12:08
